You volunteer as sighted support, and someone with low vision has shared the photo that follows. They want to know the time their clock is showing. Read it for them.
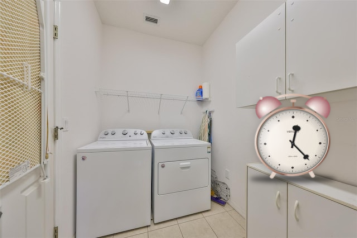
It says 12:23
